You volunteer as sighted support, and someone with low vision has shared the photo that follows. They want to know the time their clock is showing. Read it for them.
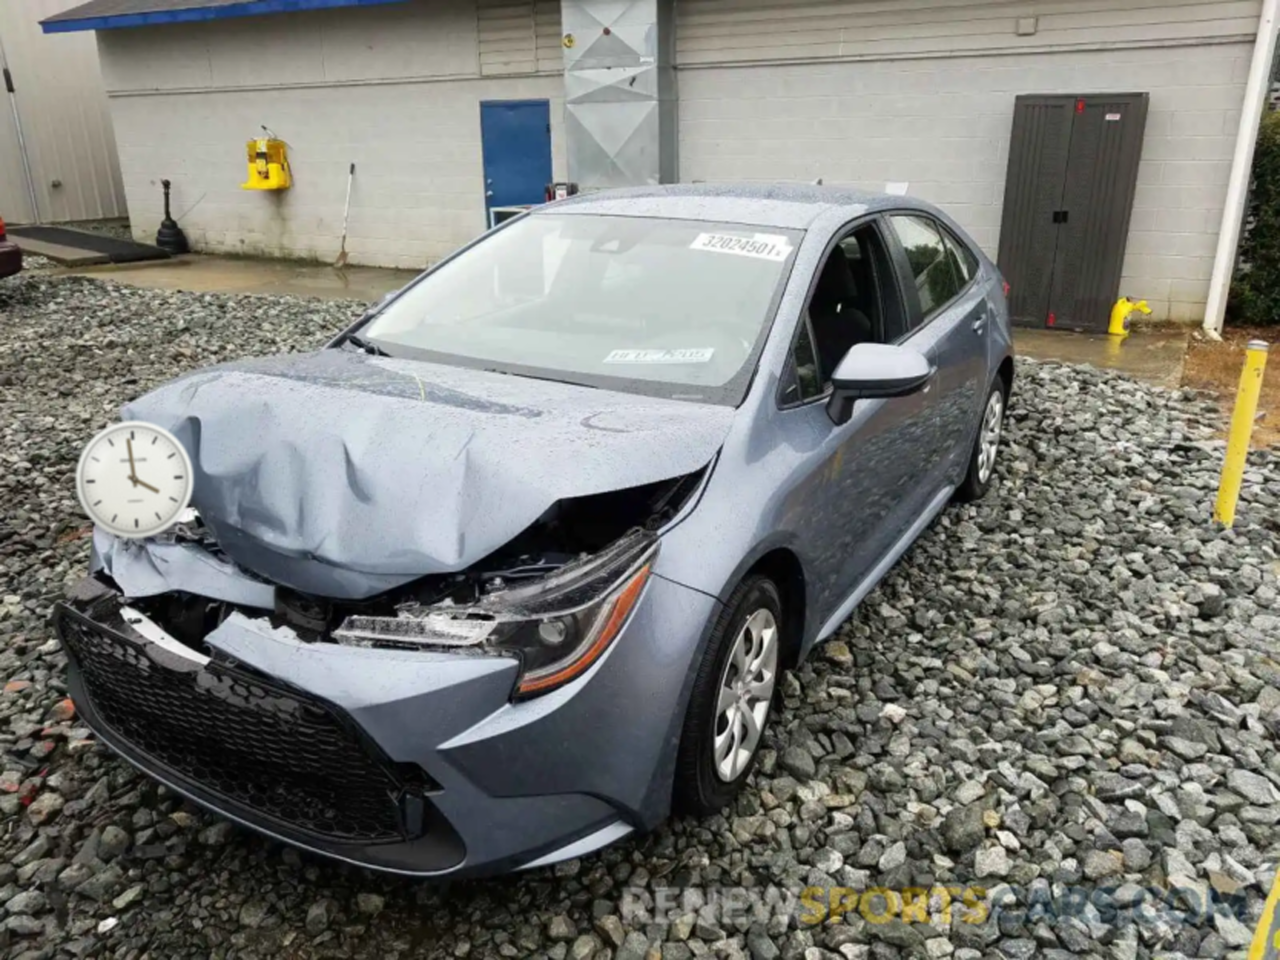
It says 3:59
